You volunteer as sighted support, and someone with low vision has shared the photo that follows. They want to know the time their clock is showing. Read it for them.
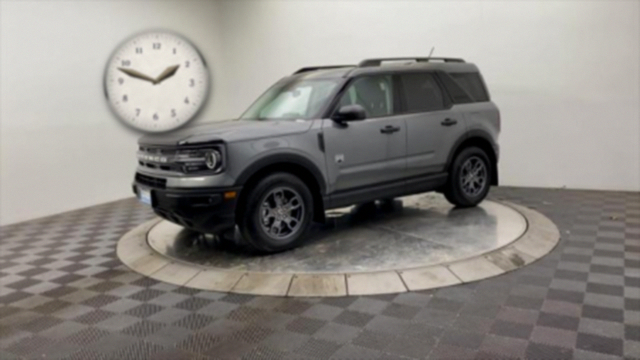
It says 1:48
